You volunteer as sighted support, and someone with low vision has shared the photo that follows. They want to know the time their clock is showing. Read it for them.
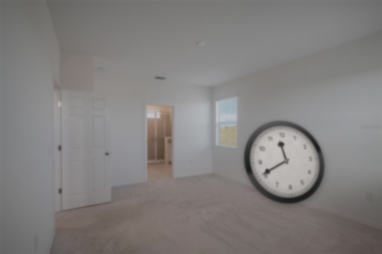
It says 11:41
